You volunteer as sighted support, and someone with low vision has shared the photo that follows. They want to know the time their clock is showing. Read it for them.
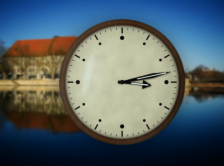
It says 3:13
